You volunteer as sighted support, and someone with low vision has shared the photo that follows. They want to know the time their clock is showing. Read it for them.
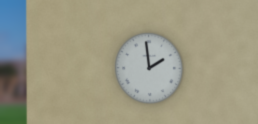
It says 1:59
